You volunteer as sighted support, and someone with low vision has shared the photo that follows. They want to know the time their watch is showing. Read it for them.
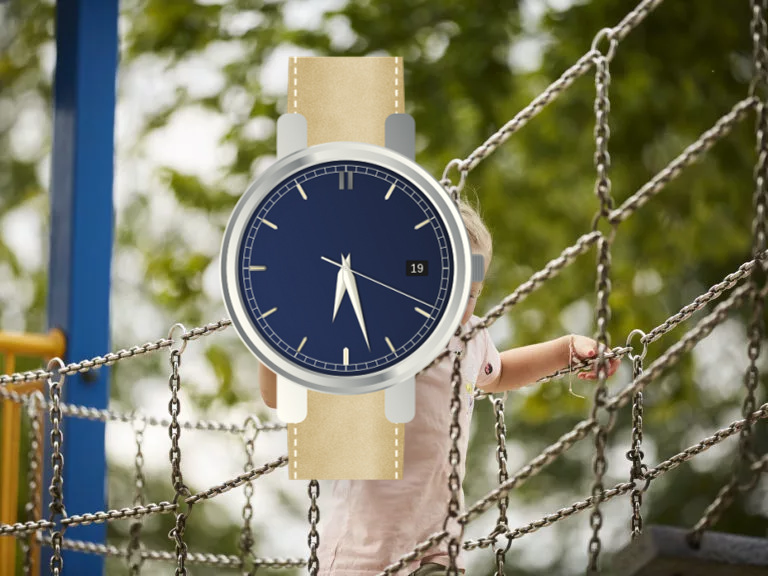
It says 6:27:19
